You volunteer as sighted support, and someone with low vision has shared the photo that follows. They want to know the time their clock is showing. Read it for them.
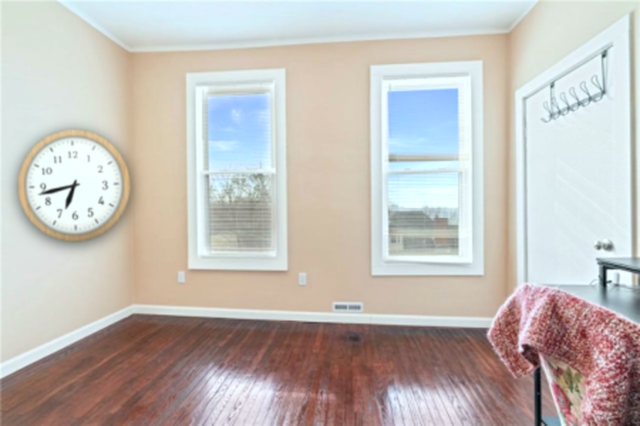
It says 6:43
